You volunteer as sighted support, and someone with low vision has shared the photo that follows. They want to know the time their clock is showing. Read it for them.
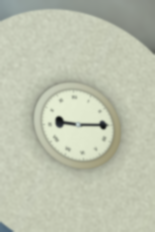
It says 9:15
